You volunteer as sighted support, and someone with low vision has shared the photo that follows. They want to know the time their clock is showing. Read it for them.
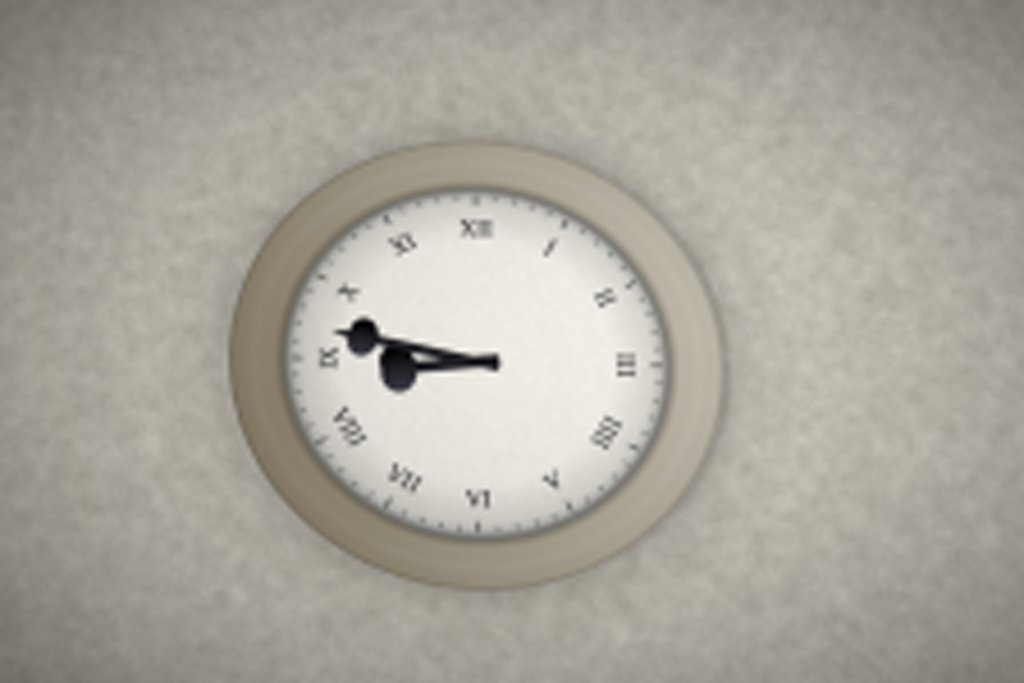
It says 8:47
